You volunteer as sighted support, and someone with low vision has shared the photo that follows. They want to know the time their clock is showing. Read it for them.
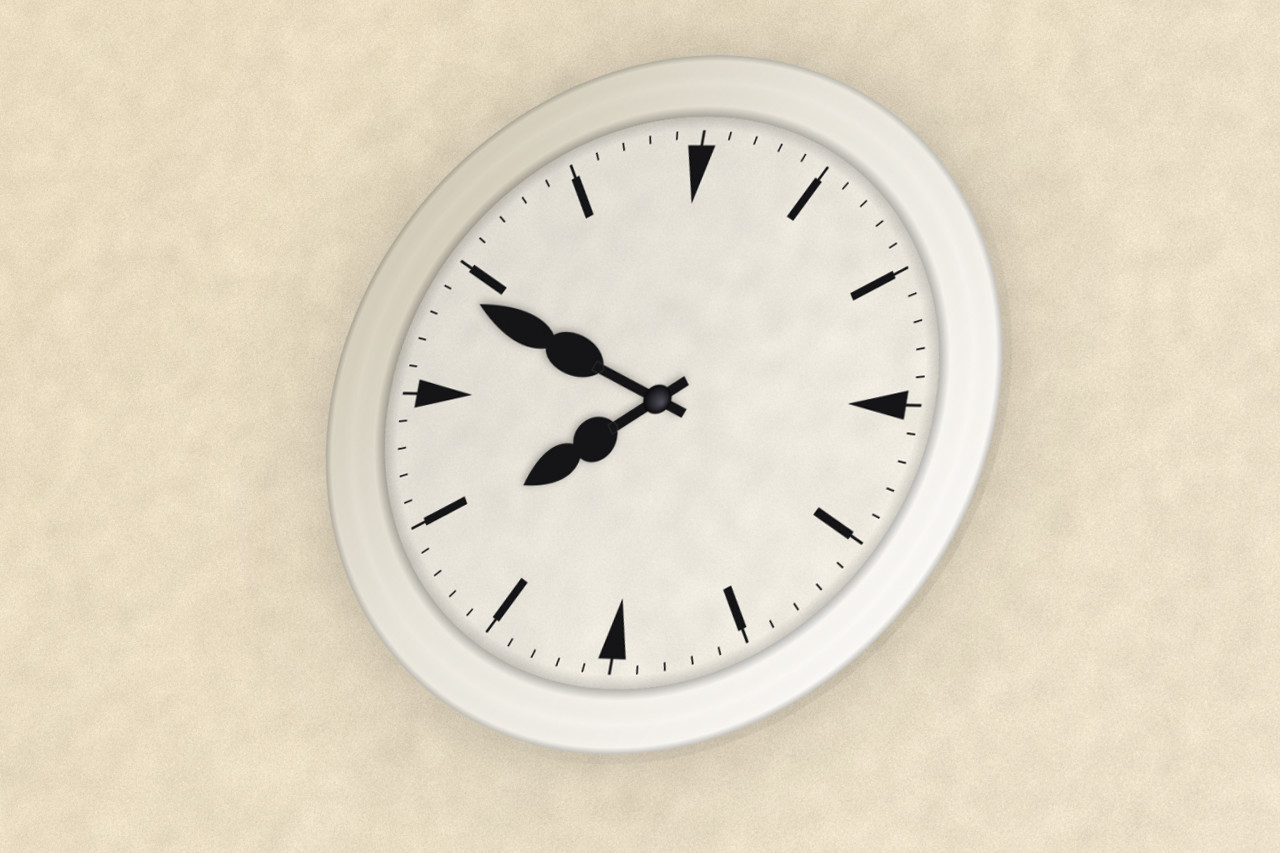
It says 7:49
